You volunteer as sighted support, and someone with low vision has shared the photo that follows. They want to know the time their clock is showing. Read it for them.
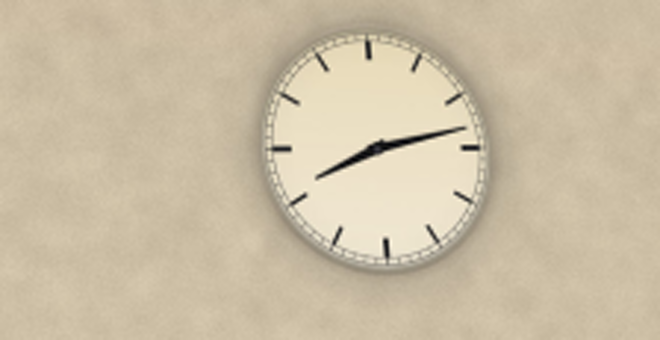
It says 8:13
